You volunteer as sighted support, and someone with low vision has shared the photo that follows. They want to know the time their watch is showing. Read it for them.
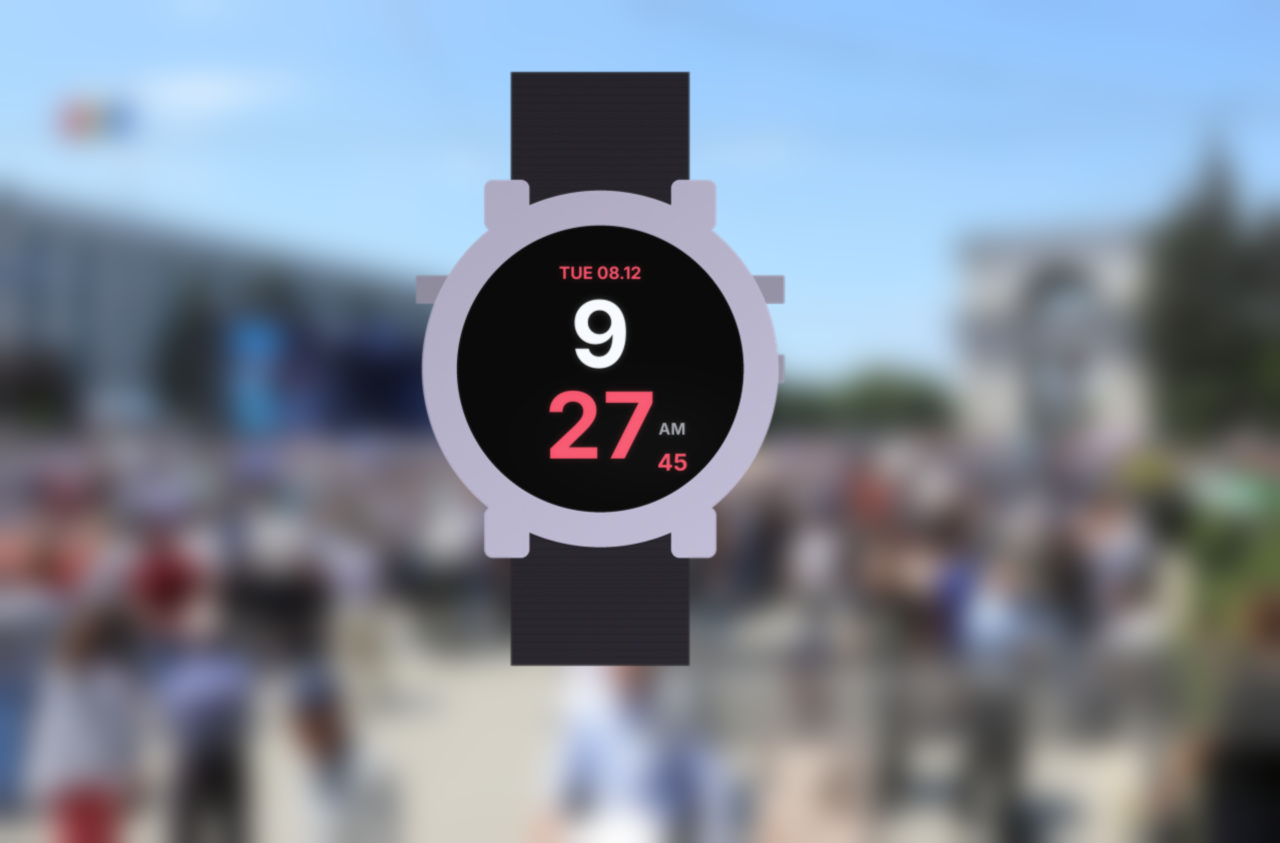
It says 9:27:45
